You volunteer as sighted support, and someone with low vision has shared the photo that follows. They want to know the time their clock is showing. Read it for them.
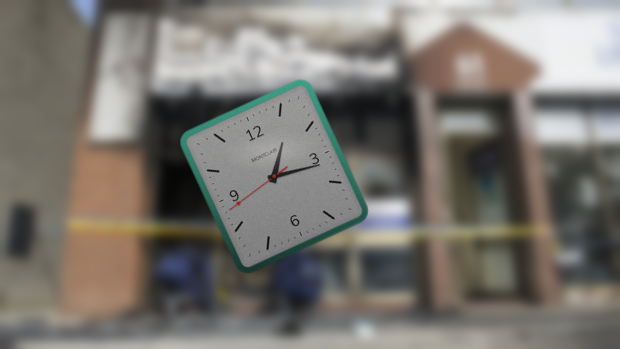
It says 1:16:43
